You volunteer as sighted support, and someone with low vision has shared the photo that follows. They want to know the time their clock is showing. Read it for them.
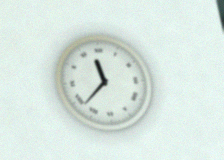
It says 11:38
